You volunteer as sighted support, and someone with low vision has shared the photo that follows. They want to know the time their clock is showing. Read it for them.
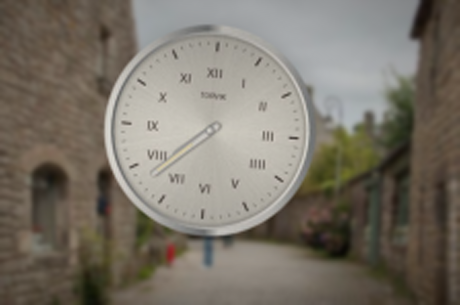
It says 7:38
